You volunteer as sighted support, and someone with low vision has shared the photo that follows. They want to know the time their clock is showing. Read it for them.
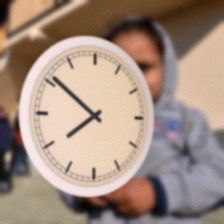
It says 7:51
